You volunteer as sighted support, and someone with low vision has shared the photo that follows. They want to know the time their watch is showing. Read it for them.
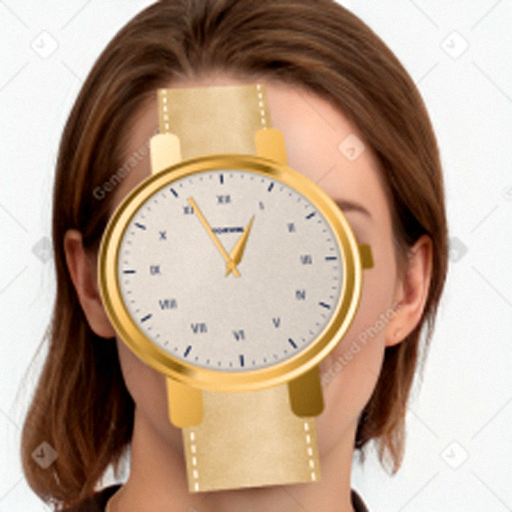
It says 12:56
